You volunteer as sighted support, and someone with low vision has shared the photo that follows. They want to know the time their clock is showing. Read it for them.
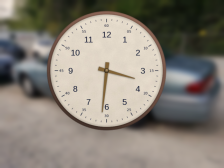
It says 3:31
